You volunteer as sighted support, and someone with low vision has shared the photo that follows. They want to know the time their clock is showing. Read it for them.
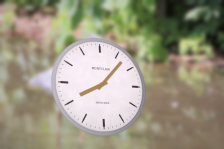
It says 8:07
